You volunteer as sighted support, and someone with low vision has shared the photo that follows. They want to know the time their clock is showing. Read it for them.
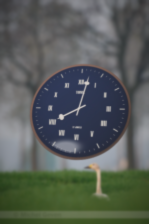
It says 8:02
